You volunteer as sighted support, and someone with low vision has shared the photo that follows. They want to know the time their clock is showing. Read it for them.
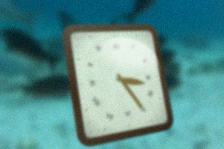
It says 3:25
